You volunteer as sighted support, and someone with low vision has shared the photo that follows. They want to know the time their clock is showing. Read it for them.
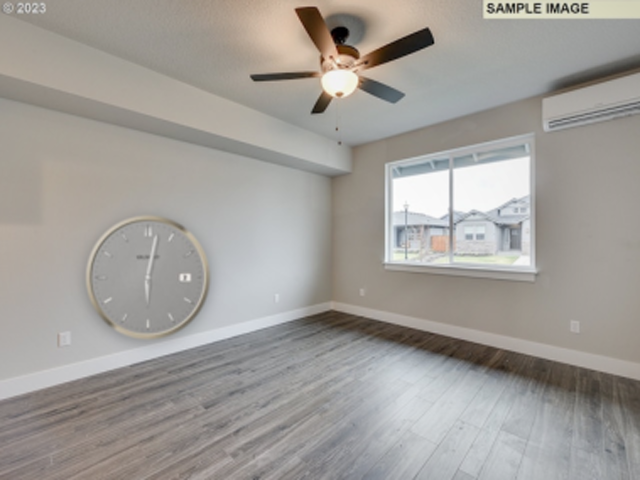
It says 6:02
